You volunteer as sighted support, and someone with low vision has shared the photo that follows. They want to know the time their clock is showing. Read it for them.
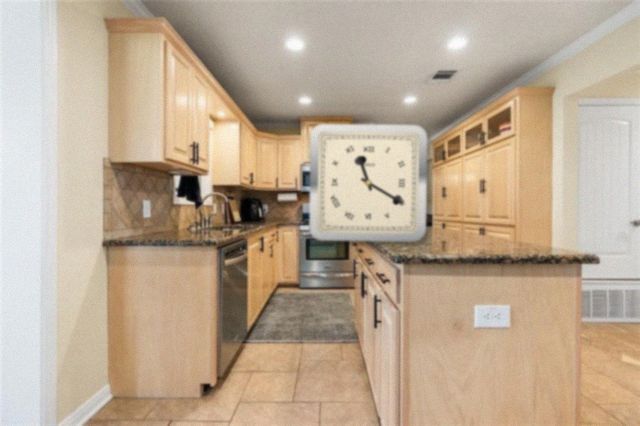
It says 11:20
